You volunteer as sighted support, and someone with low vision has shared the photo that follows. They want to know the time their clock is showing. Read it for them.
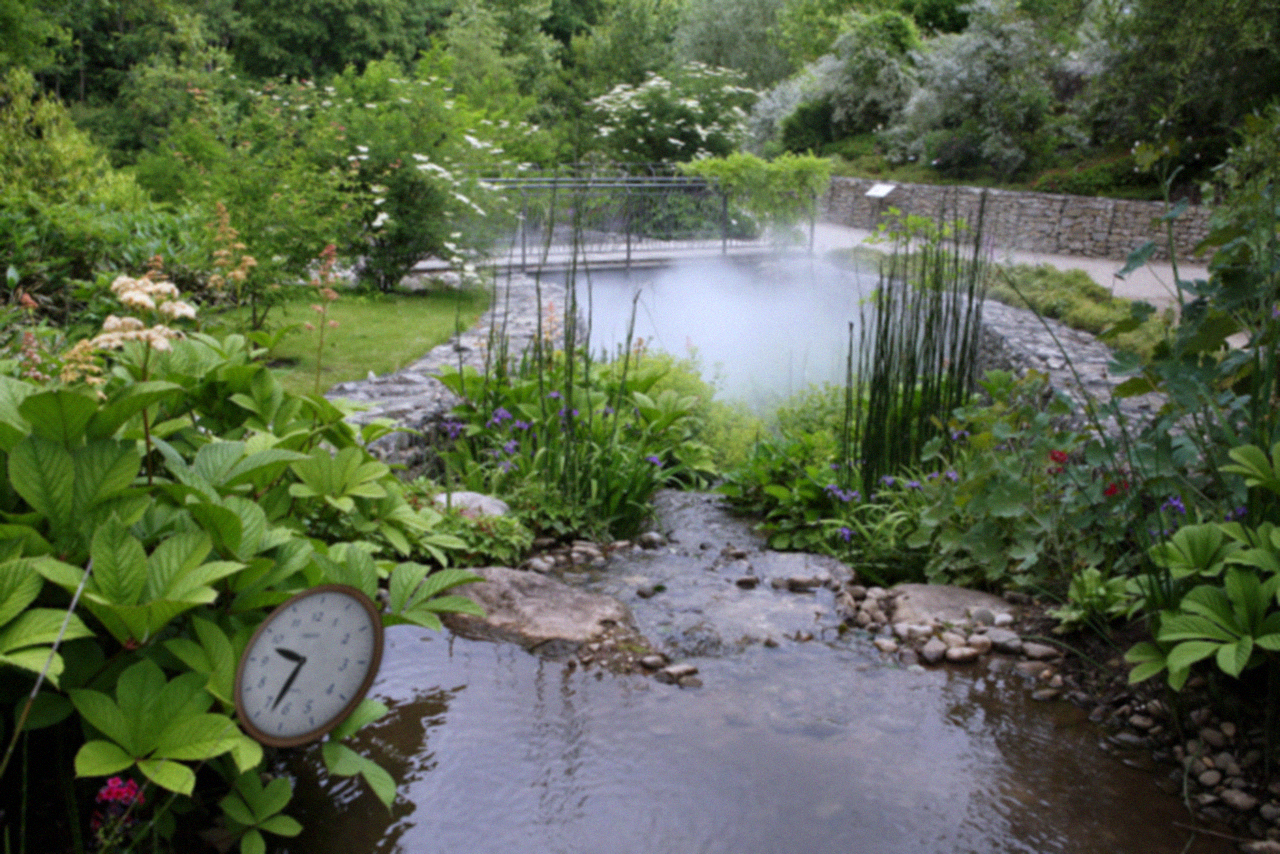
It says 9:33
